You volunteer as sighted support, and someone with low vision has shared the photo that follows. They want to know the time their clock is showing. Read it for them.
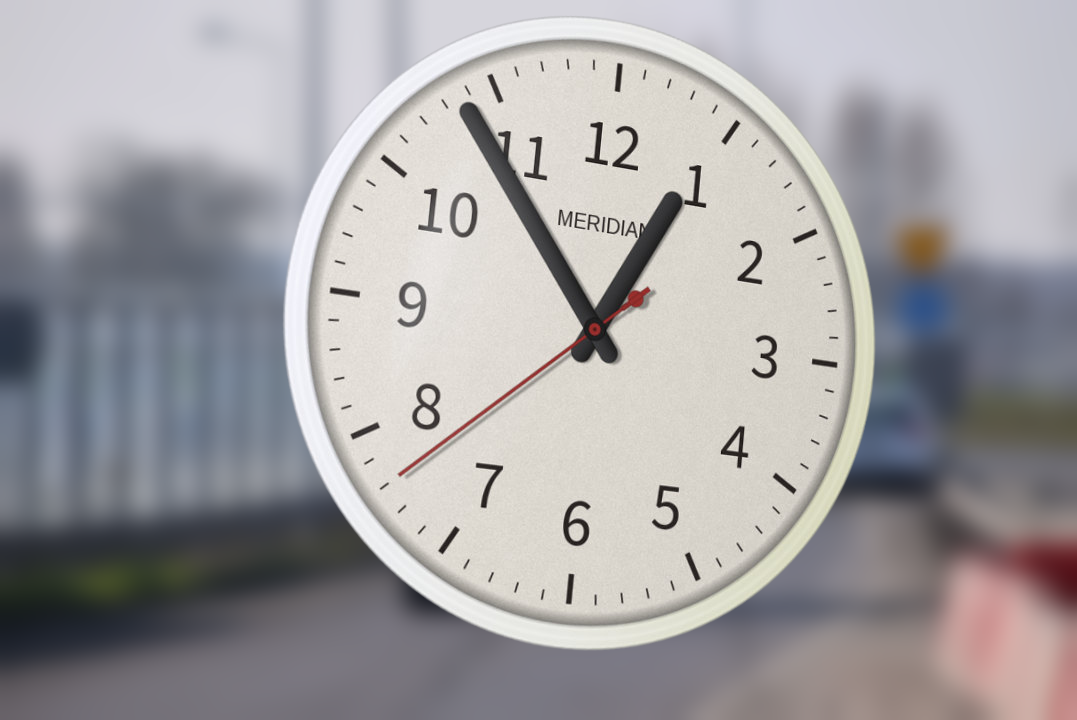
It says 12:53:38
